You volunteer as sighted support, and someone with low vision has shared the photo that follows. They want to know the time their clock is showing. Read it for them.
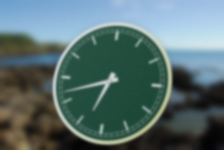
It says 6:42
